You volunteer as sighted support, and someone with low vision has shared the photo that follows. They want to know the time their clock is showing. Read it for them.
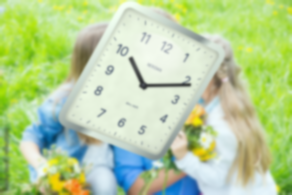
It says 10:11
